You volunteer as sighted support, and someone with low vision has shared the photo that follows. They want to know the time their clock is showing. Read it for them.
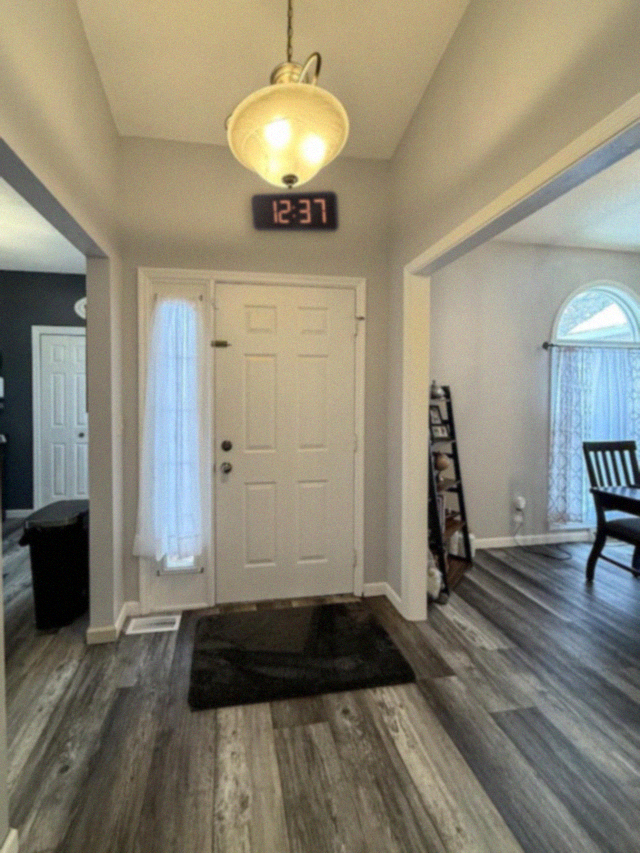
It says 12:37
